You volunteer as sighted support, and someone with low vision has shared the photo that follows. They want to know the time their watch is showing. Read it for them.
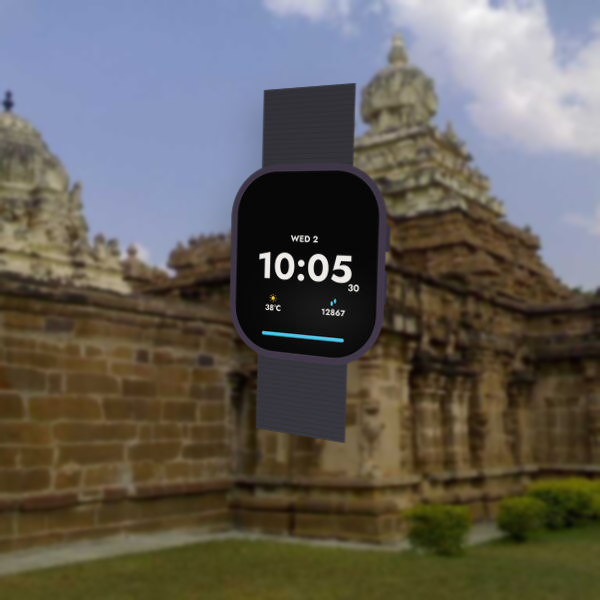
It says 10:05:30
